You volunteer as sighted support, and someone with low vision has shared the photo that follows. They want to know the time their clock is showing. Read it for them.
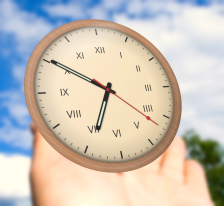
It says 6:50:22
